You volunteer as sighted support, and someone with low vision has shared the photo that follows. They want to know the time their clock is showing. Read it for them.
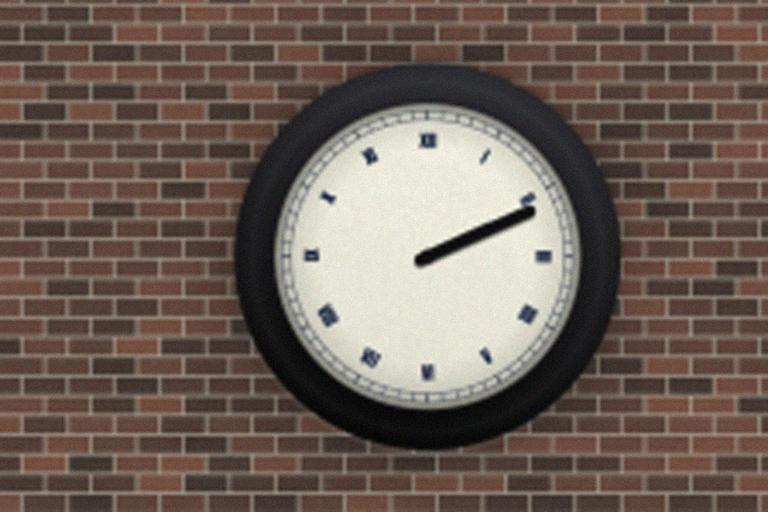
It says 2:11
